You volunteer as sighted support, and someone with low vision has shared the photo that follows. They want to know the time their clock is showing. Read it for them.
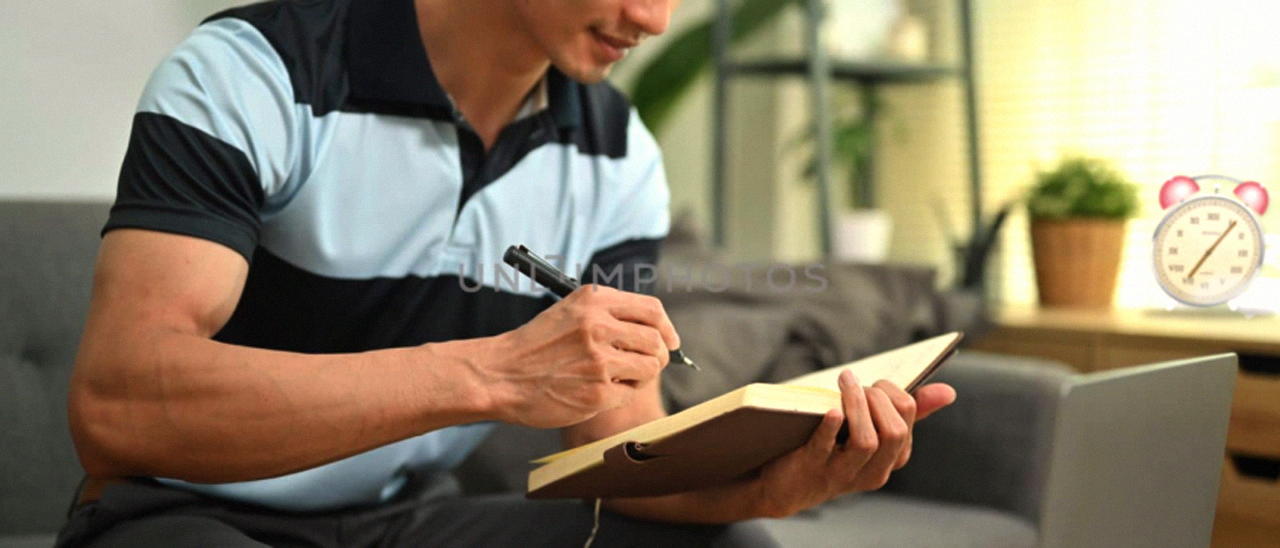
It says 7:06
